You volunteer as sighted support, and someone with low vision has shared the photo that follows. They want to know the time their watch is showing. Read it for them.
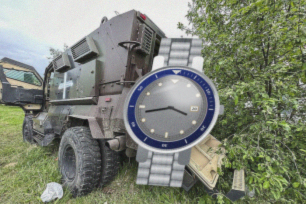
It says 3:43
